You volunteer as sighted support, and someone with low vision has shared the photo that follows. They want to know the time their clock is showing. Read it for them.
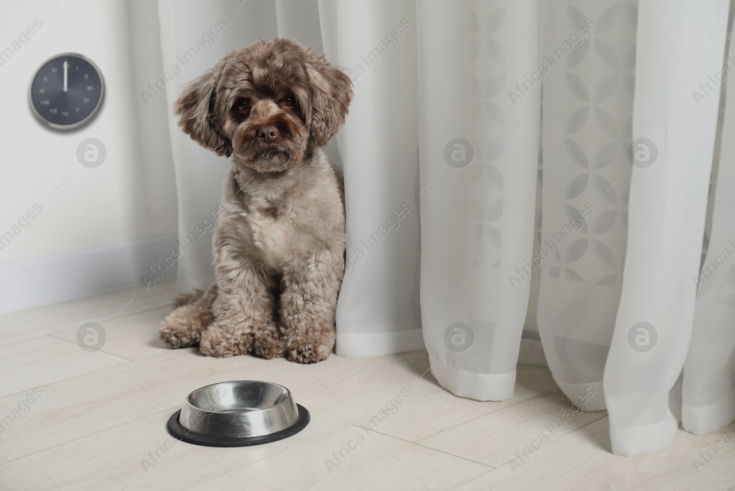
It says 12:00
